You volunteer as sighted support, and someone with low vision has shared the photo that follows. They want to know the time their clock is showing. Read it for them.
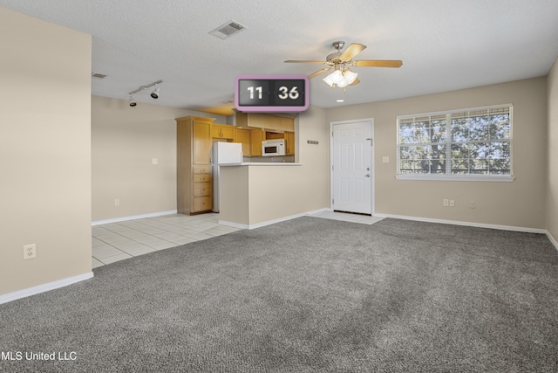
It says 11:36
